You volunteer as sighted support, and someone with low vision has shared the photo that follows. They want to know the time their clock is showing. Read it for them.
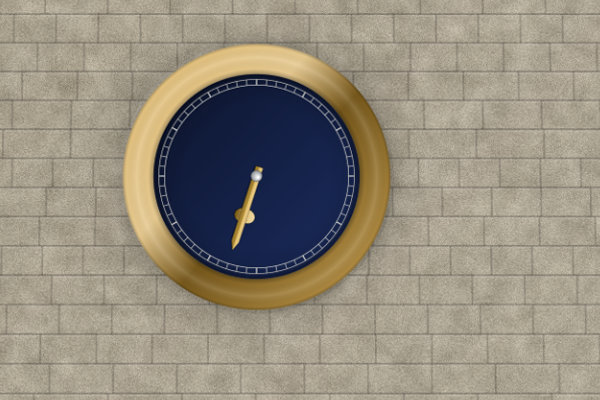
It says 6:33
